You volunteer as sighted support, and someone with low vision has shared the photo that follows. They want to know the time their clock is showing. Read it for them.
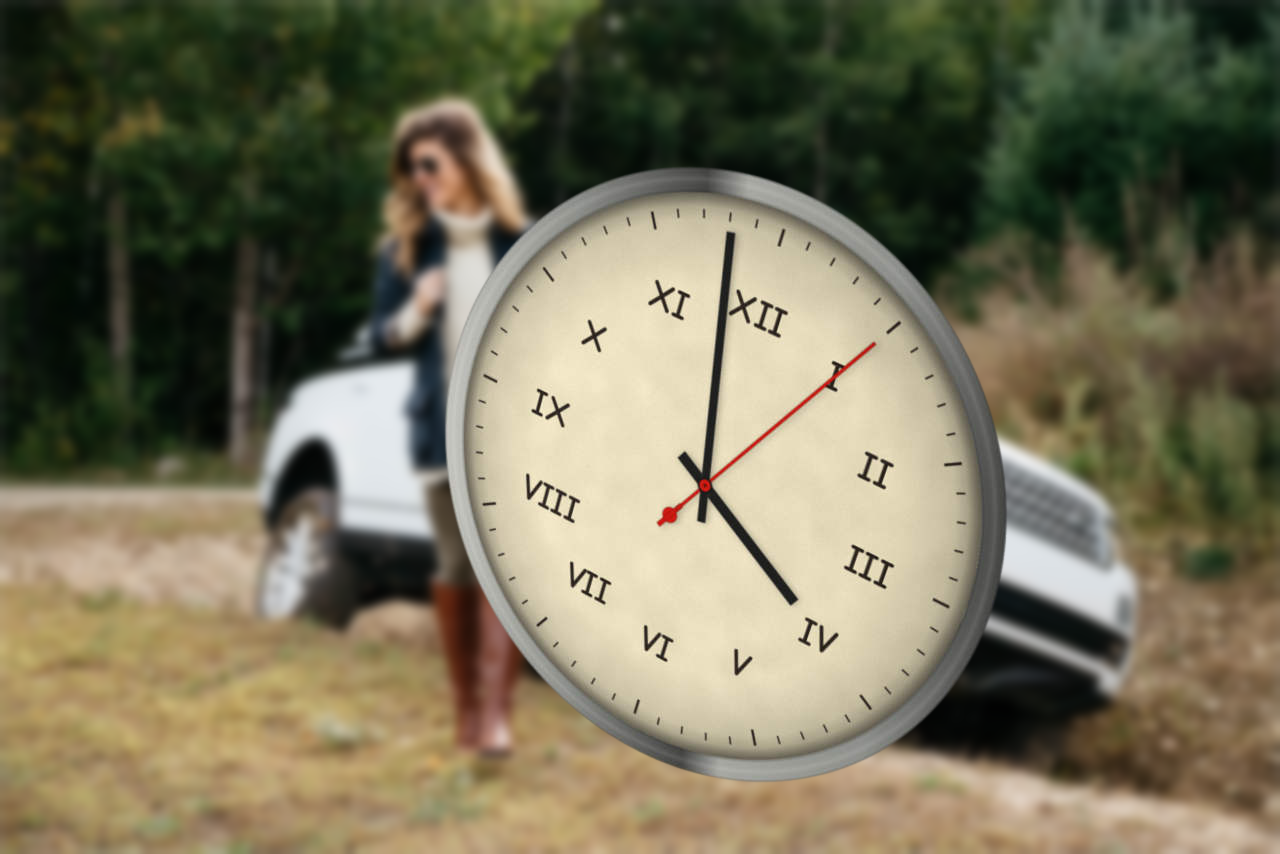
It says 3:58:05
